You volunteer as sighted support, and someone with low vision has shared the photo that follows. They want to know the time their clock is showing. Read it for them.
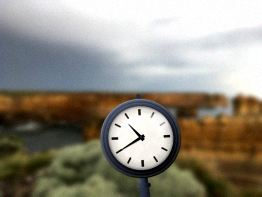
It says 10:40
